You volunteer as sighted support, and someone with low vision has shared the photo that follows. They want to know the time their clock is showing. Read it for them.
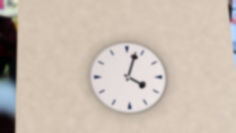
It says 4:03
